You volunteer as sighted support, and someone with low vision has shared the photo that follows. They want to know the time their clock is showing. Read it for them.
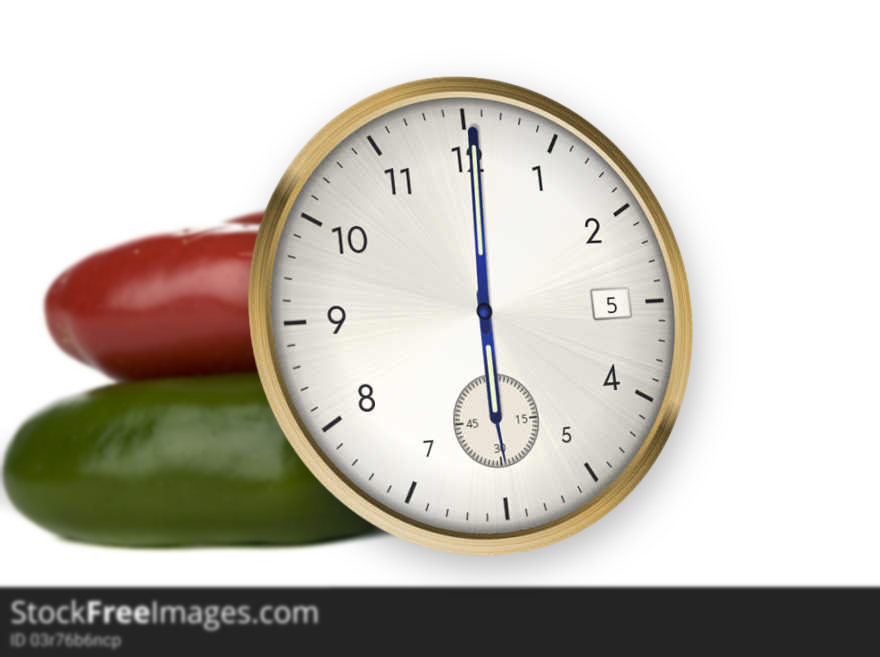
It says 6:00:29
